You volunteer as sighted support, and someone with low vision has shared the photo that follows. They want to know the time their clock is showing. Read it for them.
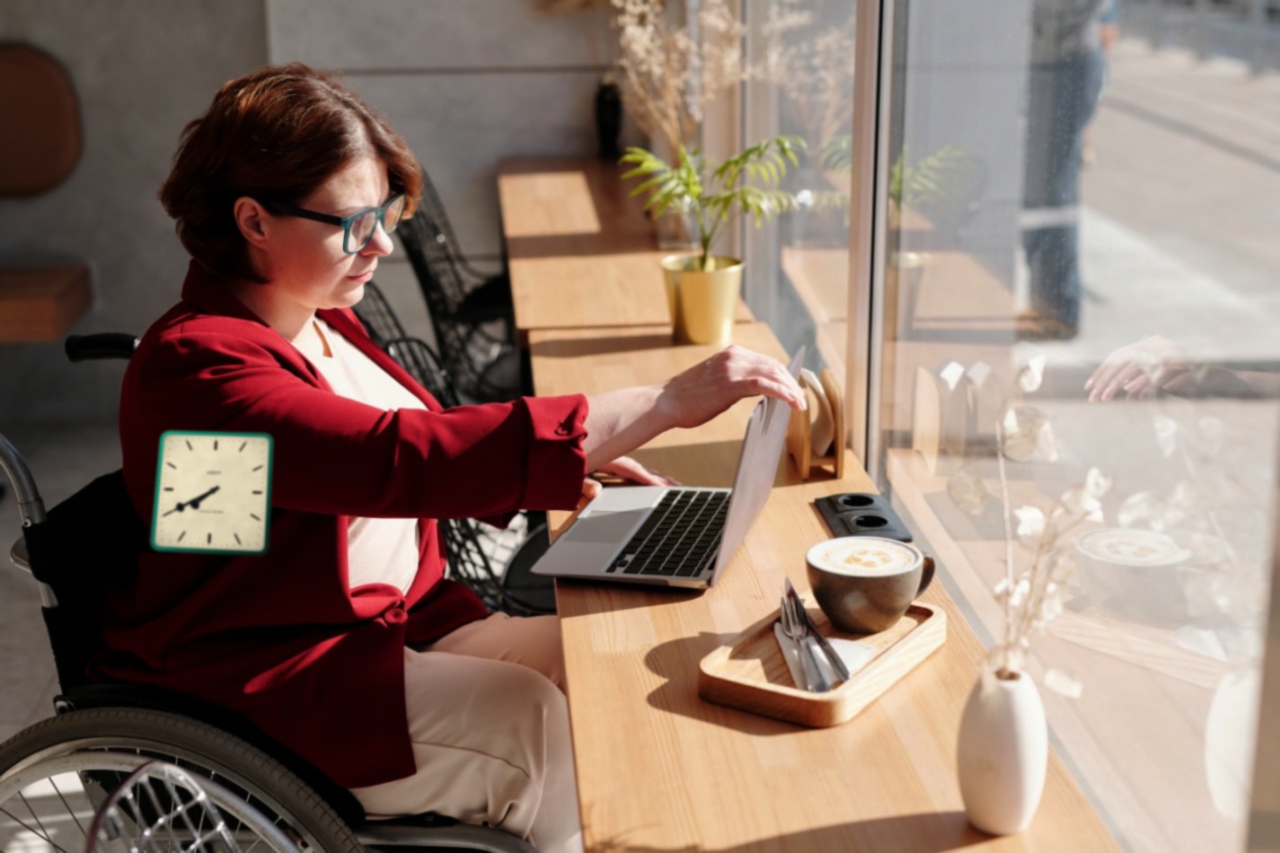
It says 7:40
